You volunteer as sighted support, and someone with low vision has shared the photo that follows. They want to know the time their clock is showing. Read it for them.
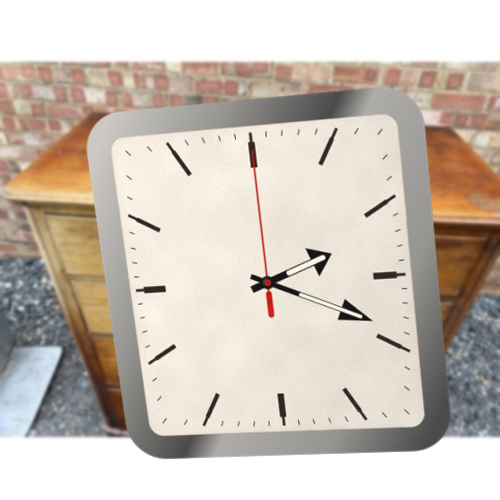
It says 2:19:00
